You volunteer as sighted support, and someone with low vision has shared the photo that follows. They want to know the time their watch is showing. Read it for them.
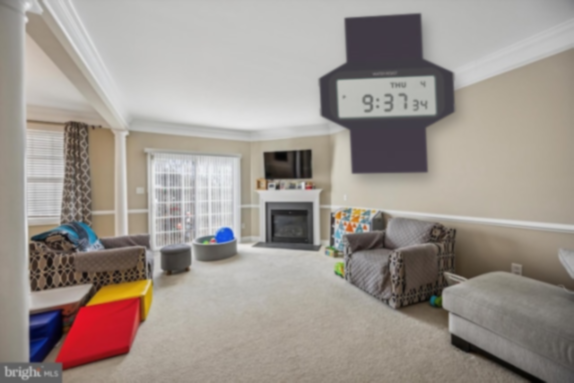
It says 9:37:34
